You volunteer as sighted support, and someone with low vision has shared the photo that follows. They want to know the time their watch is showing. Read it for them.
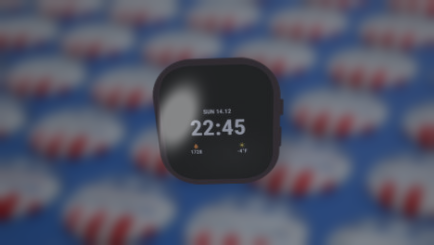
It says 22:45
